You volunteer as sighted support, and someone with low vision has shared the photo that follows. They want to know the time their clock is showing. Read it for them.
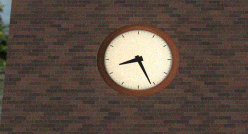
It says 8:26
